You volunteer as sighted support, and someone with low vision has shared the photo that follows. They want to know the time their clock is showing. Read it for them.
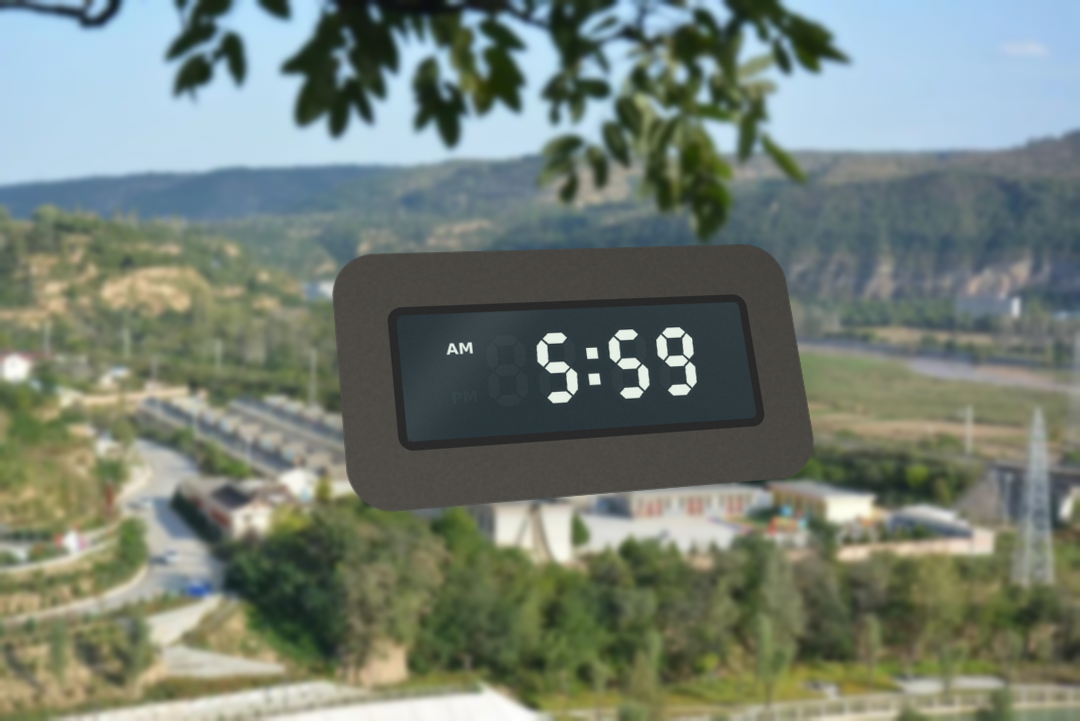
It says 5:59
